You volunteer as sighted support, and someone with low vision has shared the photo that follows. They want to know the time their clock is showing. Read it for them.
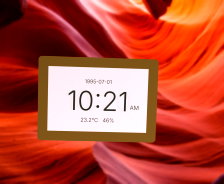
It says 10:21
